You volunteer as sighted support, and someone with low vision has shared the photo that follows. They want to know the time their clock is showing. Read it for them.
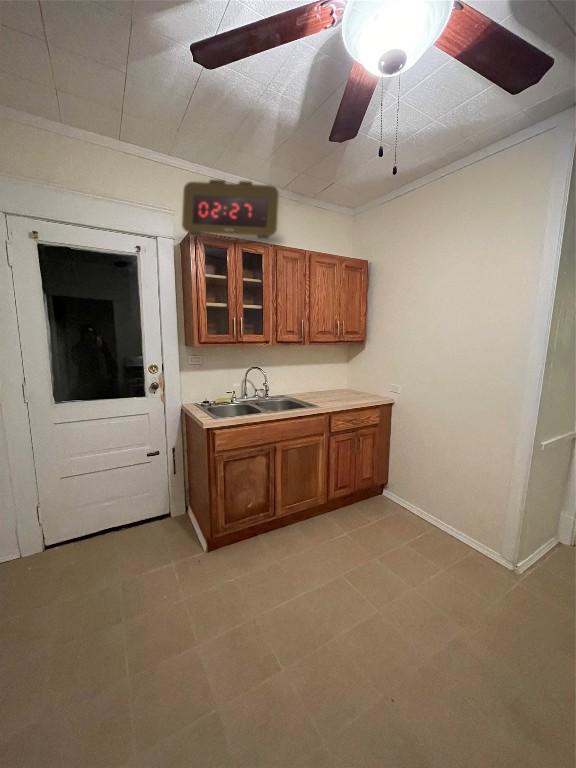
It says 2:27
